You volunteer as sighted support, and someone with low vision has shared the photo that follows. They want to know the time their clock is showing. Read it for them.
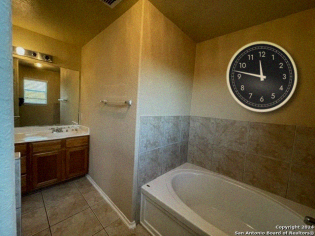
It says 11:47
